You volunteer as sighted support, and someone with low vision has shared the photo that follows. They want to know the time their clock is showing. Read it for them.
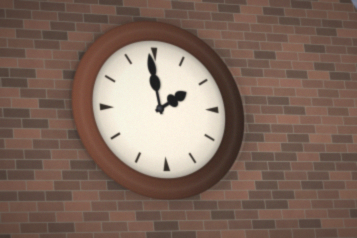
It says 1:59
